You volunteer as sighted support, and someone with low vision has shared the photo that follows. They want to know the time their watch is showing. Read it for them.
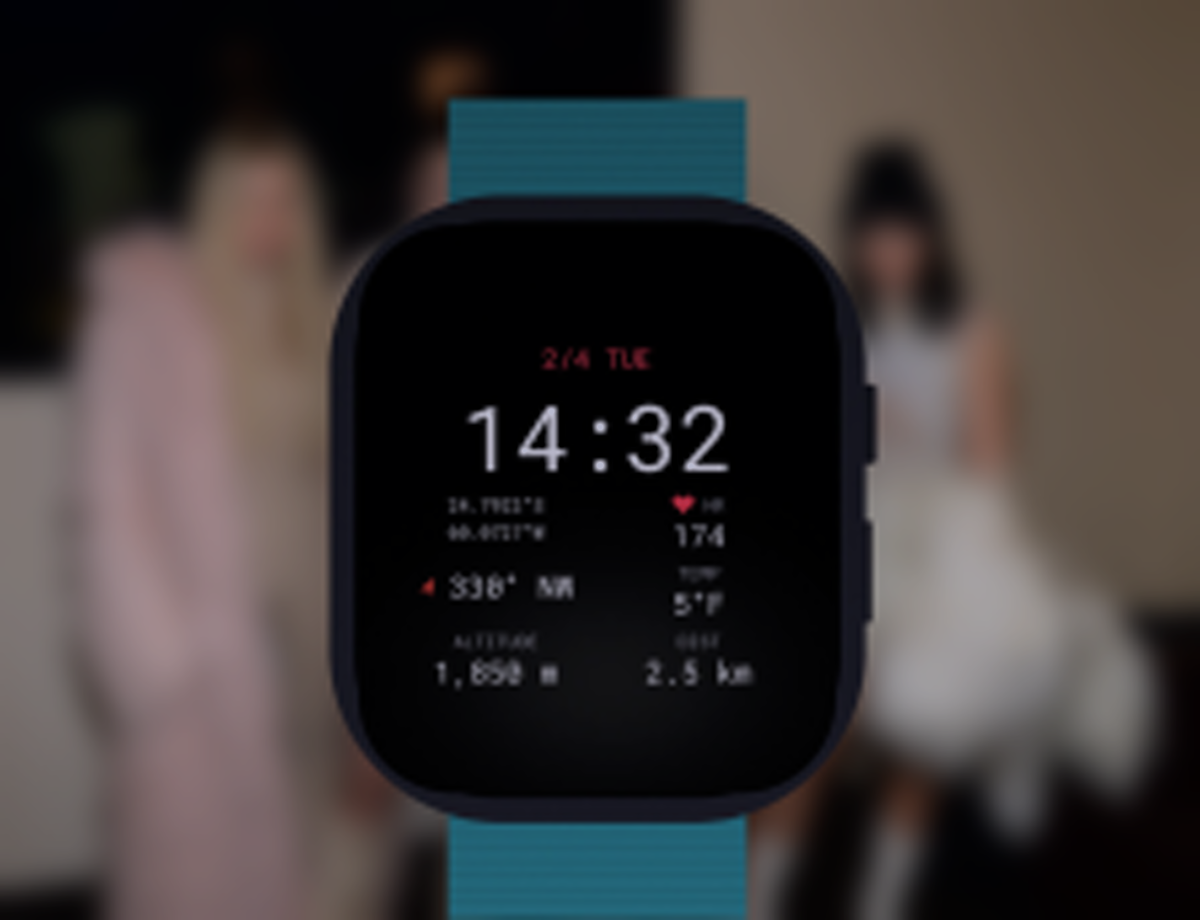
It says 14:32
